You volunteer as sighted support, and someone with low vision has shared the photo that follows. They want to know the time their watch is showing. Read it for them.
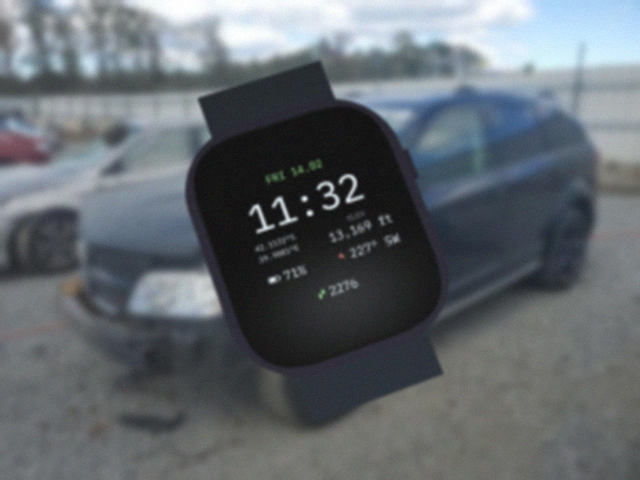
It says 11:32
